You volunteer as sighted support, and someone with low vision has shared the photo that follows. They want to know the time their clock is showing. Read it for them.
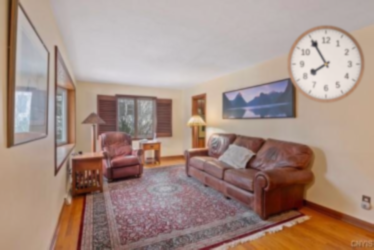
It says 7:55
